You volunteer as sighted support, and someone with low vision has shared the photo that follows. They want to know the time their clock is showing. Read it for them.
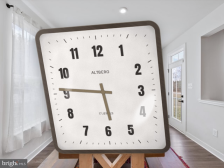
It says 5:46
